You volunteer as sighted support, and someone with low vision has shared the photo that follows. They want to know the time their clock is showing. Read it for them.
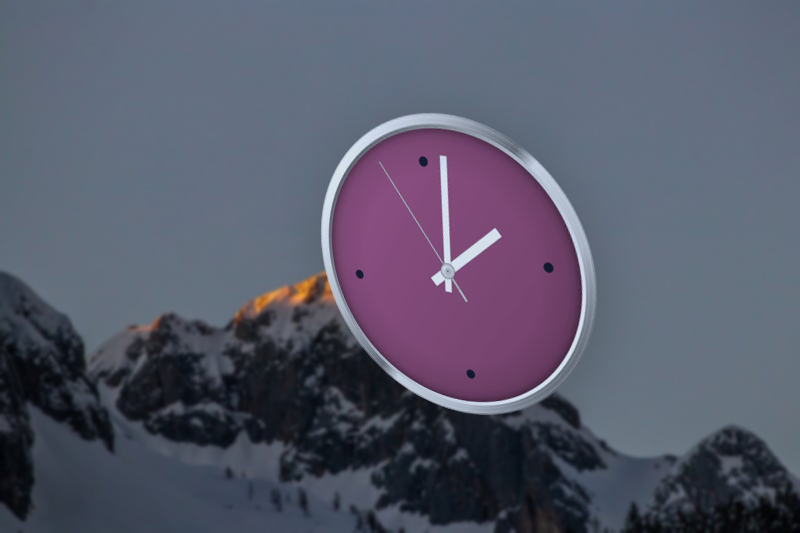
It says 2:01:56
